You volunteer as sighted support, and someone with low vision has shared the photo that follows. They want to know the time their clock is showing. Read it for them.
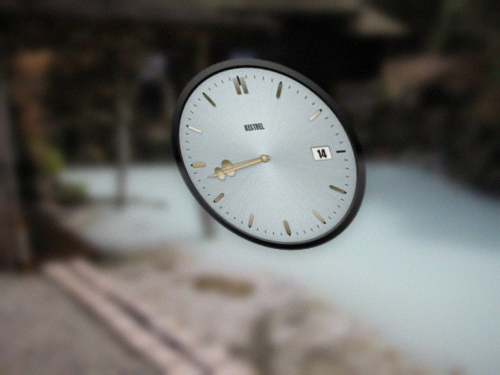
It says 8:43
